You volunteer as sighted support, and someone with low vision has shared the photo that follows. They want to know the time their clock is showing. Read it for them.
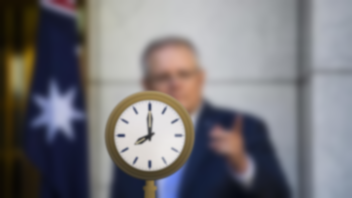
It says 8:00
